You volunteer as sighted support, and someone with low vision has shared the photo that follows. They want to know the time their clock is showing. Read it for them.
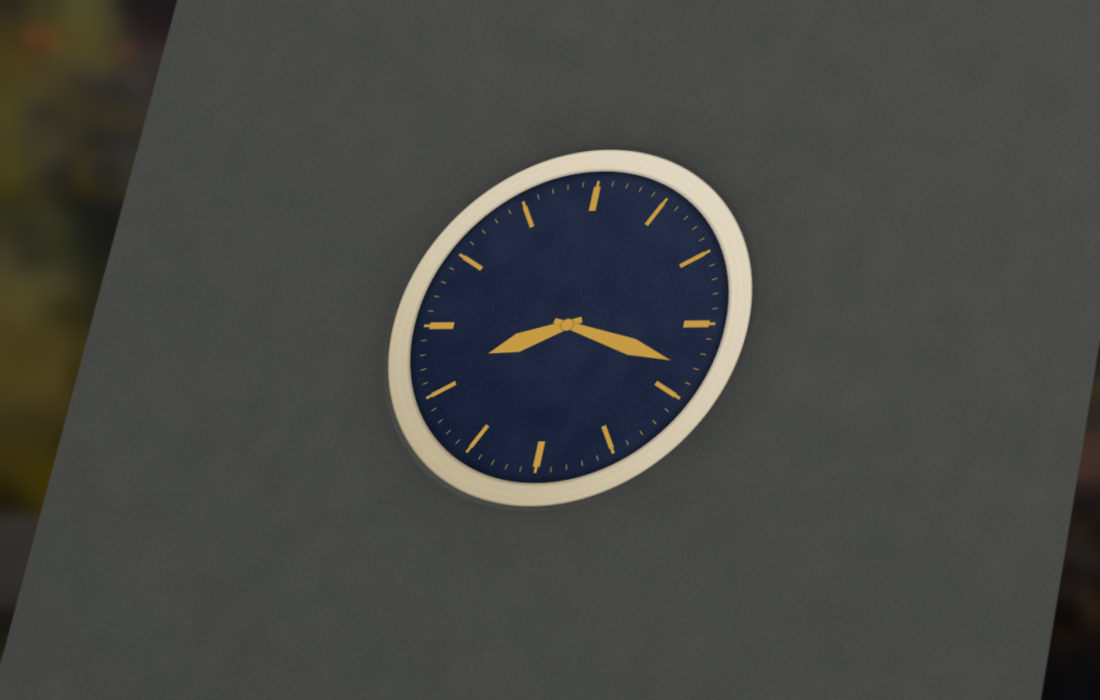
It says 8:18
